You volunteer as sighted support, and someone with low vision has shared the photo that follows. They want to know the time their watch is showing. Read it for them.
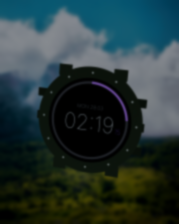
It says 2:19
